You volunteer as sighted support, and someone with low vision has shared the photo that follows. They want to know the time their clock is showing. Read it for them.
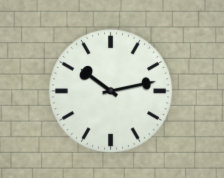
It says 10:13
